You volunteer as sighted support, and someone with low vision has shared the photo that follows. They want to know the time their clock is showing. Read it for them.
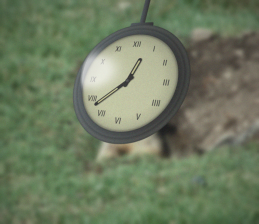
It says 12:38
